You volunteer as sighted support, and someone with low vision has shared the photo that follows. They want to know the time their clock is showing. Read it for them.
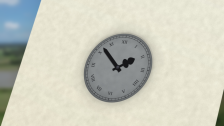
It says 1:52
